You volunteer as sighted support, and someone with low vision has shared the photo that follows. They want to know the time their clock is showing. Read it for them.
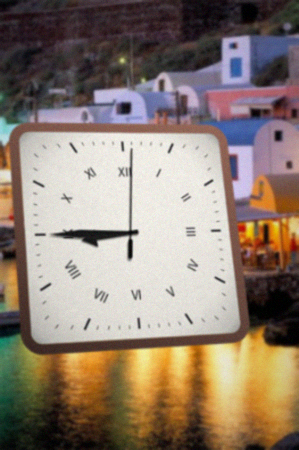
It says 8:45:01
